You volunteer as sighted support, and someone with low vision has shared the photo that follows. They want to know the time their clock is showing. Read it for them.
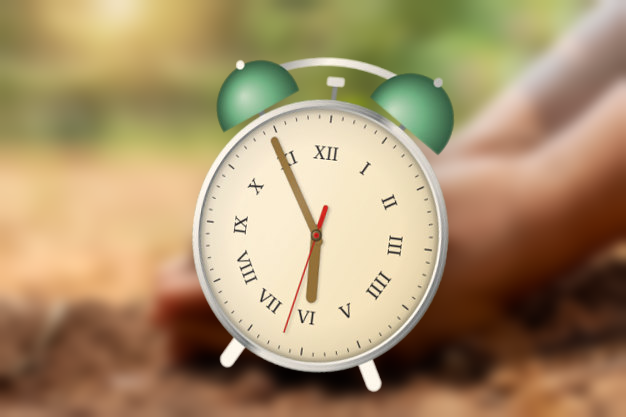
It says 5:54:32
